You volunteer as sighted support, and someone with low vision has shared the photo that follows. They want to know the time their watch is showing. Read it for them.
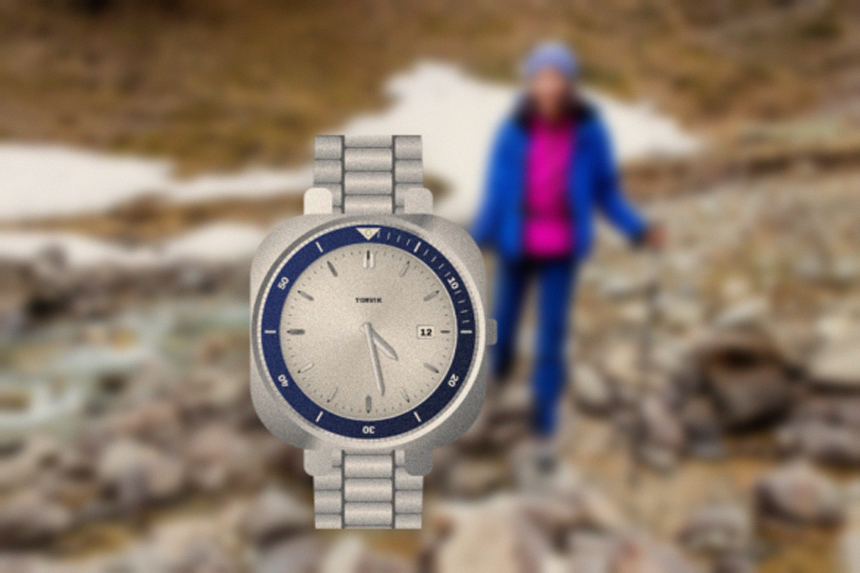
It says 4:28
